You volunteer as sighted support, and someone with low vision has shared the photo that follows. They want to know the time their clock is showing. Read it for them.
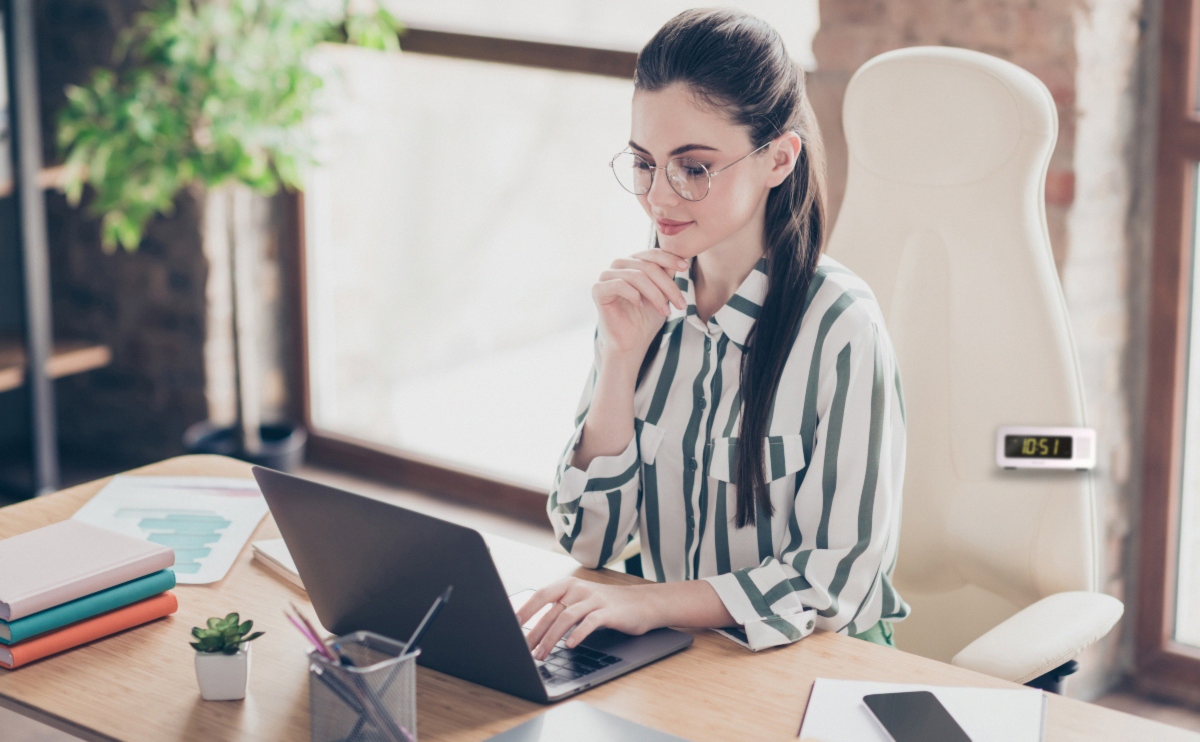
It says 10:51
